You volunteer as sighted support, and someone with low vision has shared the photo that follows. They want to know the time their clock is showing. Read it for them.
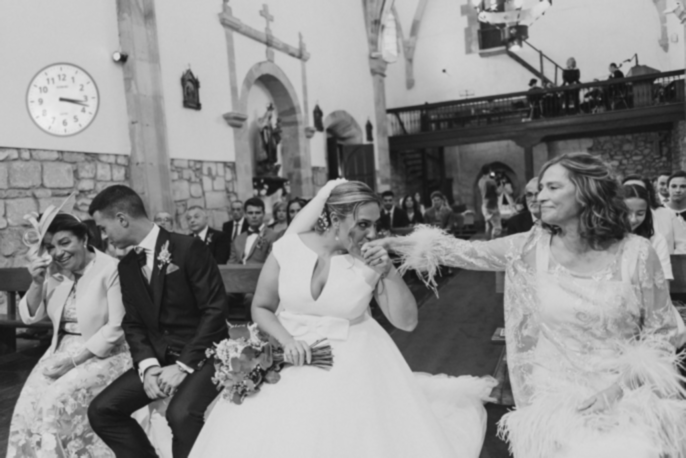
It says 3:18
